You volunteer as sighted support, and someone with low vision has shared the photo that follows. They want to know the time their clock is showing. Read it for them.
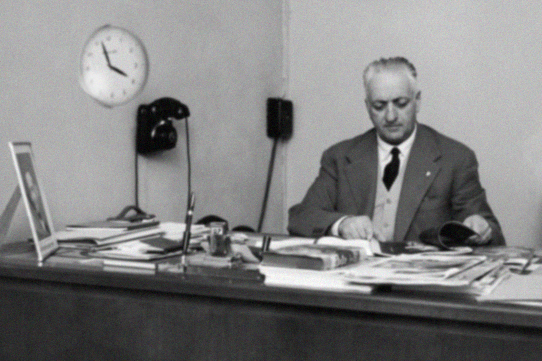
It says 3:57
